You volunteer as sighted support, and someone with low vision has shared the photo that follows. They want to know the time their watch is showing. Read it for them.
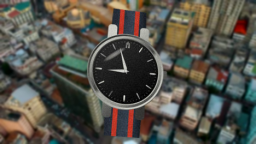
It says 8:57
